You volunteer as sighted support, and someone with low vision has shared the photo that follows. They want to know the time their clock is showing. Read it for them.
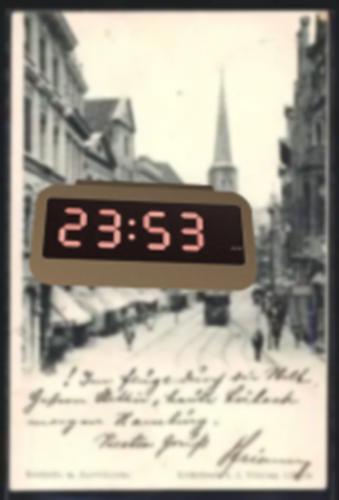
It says 23:53
